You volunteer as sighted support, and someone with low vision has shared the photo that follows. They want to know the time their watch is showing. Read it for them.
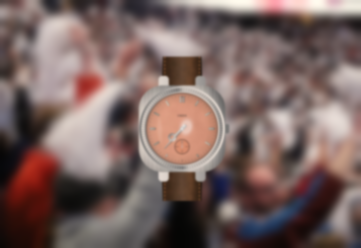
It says 7:37
